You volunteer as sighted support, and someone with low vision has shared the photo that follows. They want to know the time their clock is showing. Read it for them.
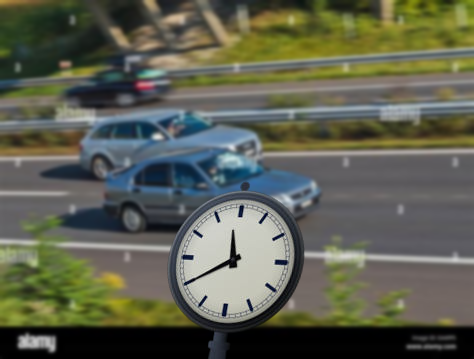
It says 11:40
